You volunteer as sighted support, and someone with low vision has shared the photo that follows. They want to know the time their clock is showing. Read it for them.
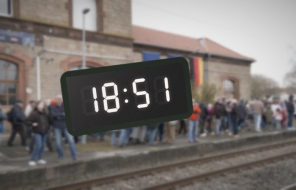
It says 18:51
